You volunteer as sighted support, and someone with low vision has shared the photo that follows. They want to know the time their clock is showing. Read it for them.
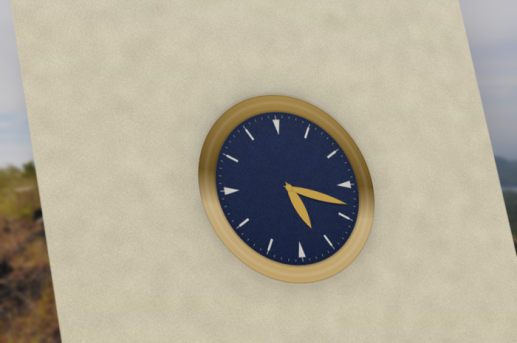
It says 5:18
